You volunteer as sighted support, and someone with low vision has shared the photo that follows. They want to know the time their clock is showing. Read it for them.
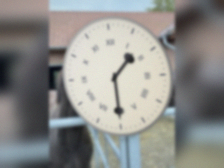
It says 1:30
